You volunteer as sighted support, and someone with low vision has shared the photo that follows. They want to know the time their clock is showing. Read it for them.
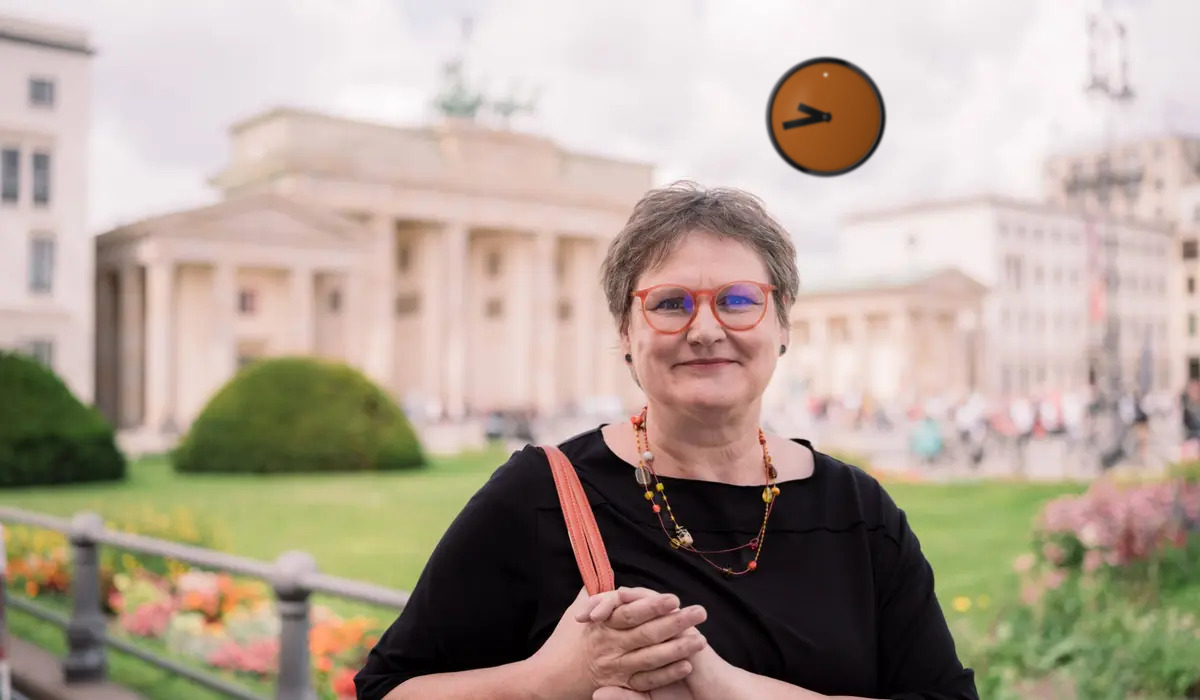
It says 9:43
